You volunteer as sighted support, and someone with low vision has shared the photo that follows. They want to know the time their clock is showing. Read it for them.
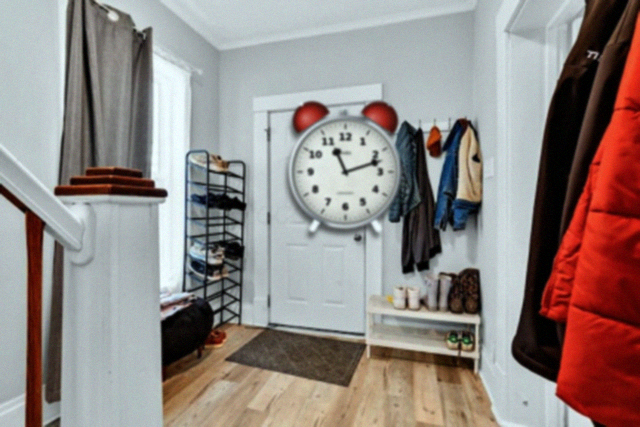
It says 11:12
